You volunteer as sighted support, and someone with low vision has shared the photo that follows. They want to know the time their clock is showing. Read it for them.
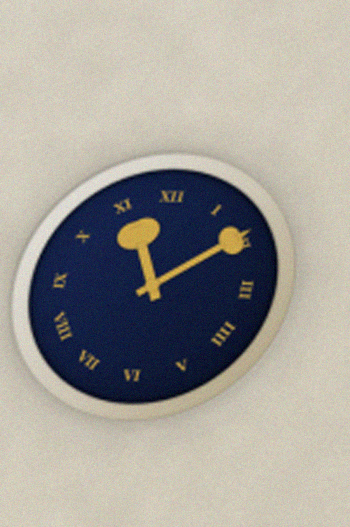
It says 11:09
